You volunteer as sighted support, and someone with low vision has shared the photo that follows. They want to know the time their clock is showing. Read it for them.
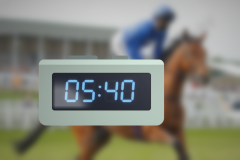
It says 5:40
